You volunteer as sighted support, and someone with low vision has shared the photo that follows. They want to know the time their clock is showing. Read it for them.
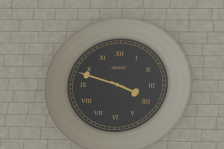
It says 3:48
